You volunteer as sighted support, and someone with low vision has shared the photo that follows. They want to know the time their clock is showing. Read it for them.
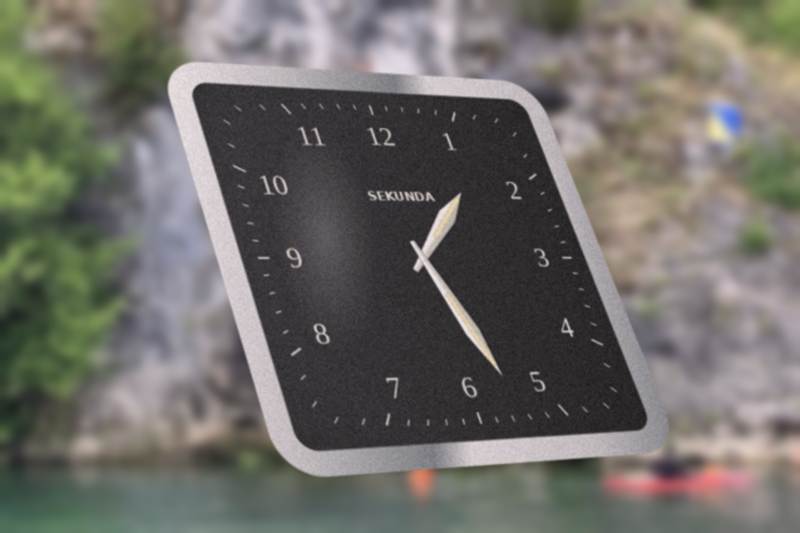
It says 1:27
